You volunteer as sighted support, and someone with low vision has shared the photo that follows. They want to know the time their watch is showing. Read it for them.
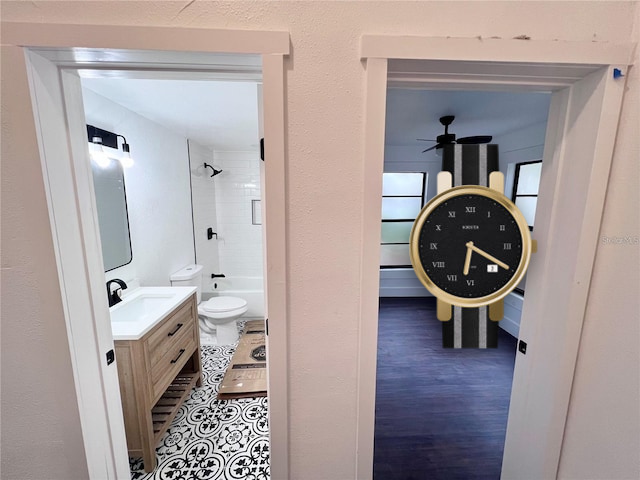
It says 6:20
